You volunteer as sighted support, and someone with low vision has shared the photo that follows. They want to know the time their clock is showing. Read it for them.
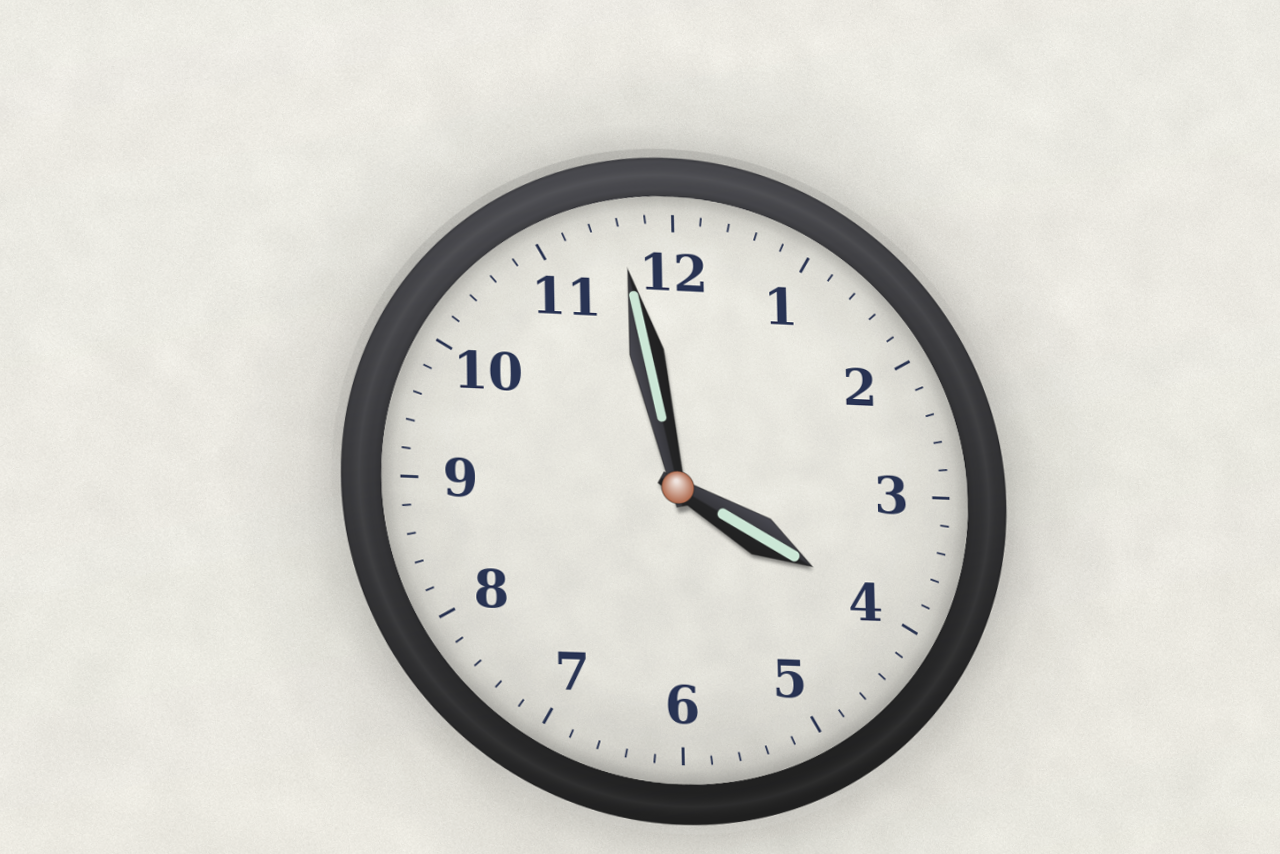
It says 3:58
